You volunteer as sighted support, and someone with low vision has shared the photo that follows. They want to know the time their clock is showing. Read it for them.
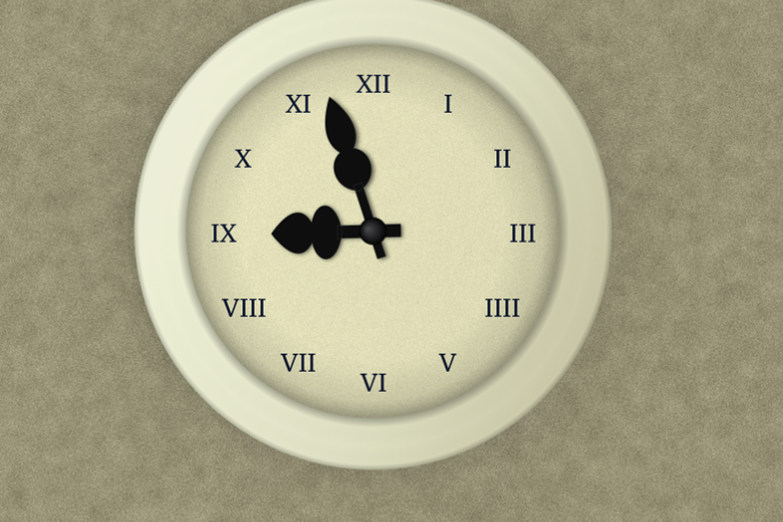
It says 8:57
